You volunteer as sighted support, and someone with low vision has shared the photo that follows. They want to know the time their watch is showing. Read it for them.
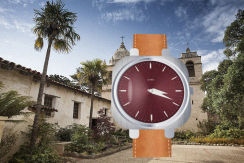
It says 3:19
